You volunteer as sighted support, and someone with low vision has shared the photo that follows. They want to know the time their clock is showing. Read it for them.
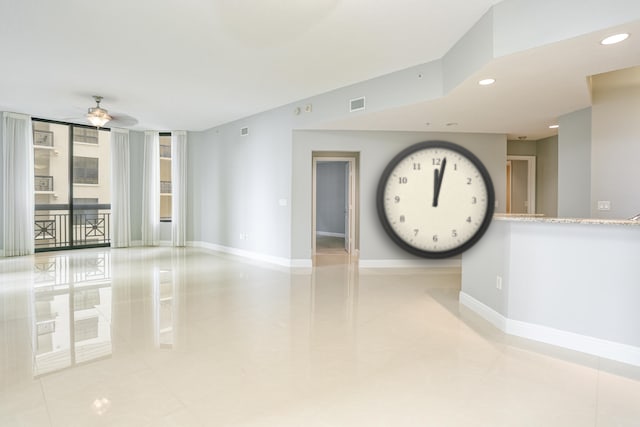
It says 12:02
